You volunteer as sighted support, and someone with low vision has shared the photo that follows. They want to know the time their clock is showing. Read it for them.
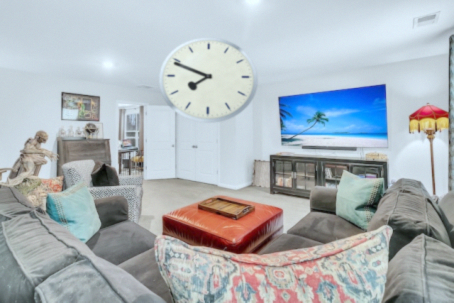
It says 7:49
